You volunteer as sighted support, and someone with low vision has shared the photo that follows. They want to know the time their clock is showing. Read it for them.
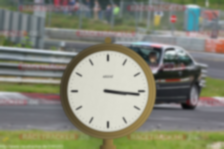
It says 3:16
